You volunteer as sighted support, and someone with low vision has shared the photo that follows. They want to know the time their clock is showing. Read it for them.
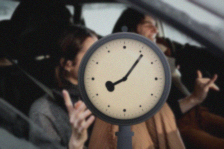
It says 8:06
